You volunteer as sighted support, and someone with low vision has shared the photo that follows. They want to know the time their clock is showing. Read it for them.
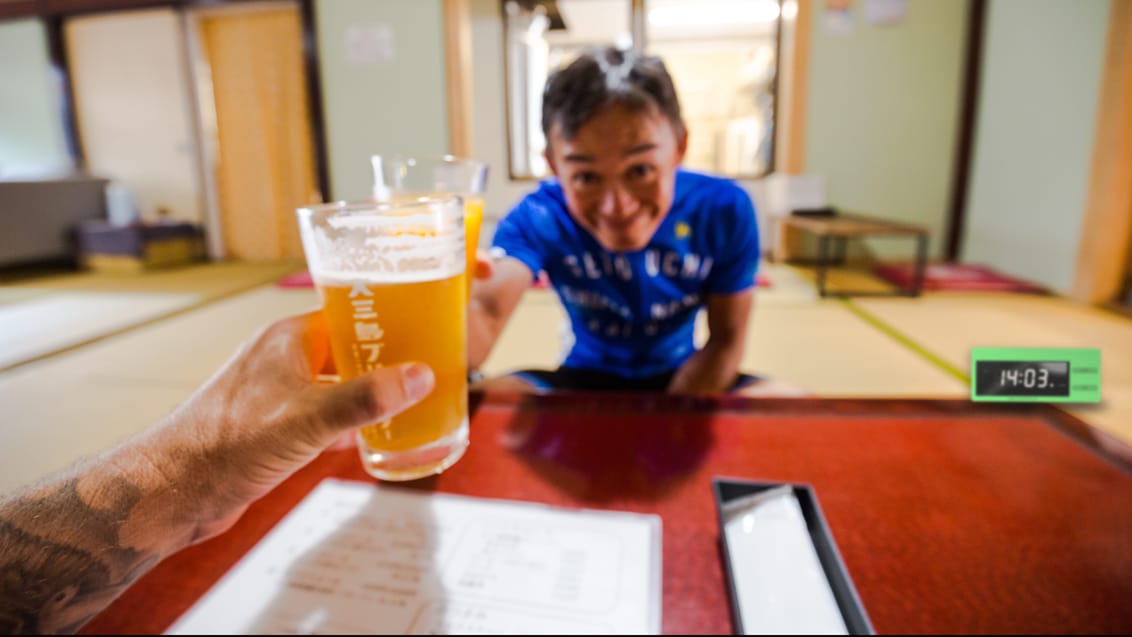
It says 14:03
